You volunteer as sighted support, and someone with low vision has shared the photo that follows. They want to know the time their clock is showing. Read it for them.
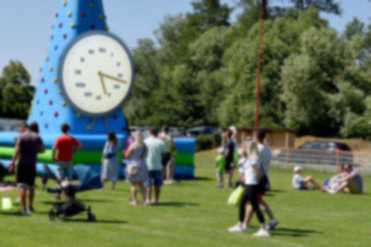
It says 5:17
